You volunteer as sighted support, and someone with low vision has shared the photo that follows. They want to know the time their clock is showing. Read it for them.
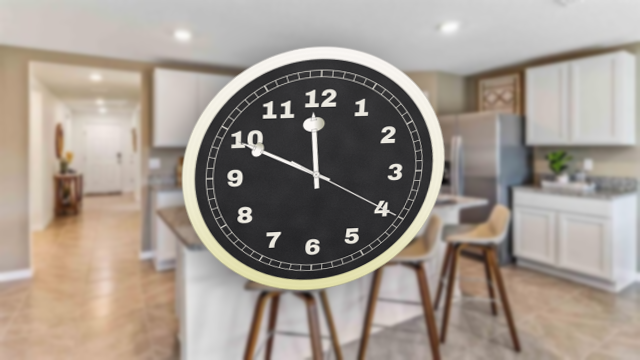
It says 11:49:20
